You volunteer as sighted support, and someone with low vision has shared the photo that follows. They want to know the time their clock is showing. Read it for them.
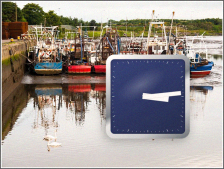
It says 3:14
